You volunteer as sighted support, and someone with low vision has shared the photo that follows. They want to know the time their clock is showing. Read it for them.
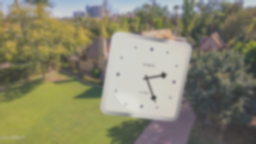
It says 2:25
